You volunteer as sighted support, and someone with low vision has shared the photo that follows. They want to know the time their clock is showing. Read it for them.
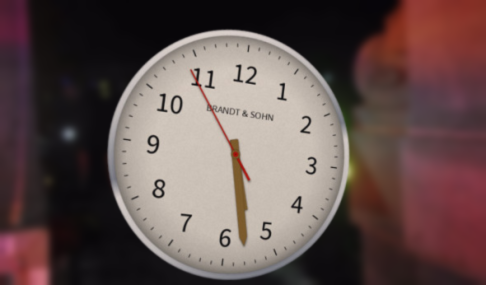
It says 5:27:54
